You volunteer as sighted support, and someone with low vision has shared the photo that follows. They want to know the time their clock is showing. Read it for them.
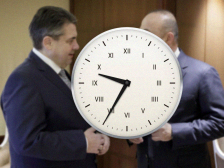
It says 9:35
